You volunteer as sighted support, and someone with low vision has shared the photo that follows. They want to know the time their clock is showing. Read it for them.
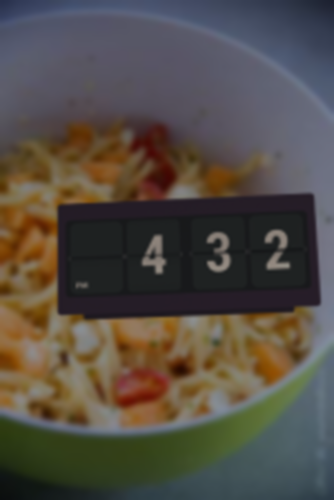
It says 4:32
